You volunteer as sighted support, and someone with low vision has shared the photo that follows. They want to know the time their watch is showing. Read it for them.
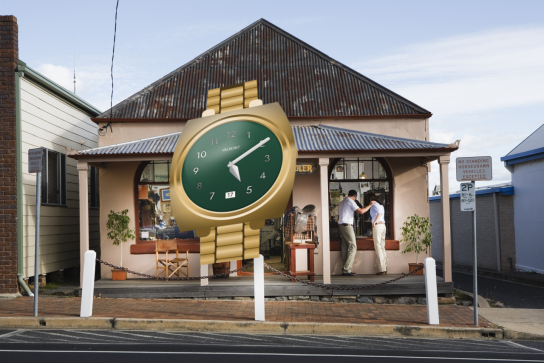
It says 5:10
